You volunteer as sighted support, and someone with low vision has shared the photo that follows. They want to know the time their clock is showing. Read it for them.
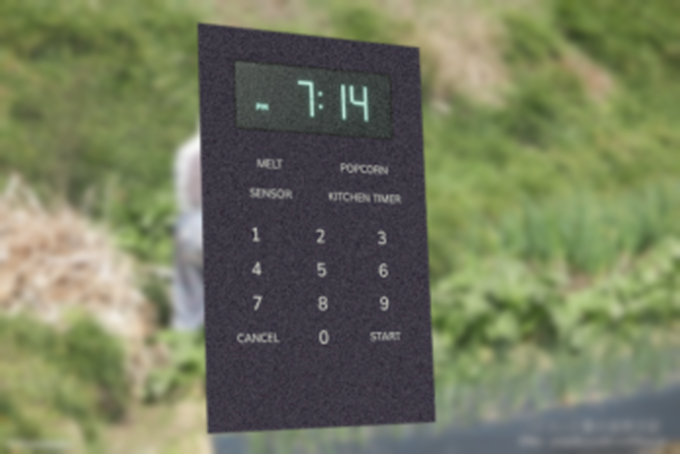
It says 7:14
